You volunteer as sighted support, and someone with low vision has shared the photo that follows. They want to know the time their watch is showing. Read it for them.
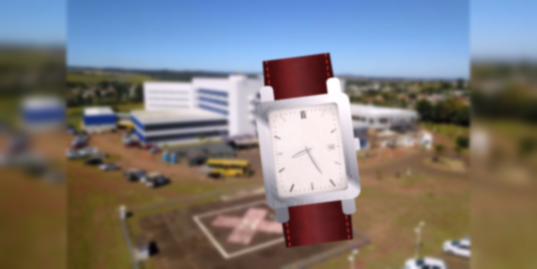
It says 8:26
